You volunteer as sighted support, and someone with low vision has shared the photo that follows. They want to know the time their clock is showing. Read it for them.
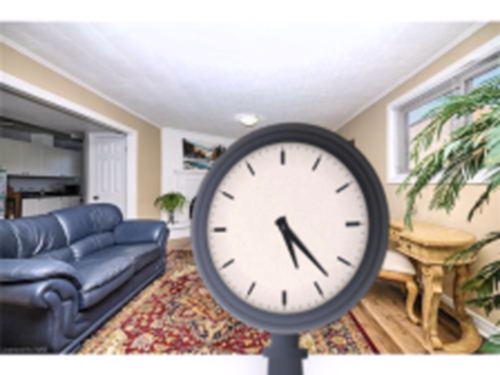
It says 5:23
